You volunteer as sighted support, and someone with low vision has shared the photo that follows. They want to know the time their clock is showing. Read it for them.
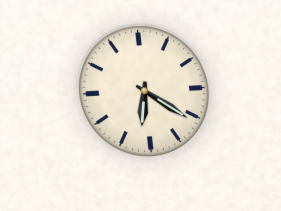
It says 6:21
